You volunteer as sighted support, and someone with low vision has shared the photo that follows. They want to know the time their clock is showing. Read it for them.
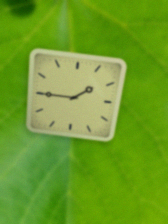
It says 1:45
